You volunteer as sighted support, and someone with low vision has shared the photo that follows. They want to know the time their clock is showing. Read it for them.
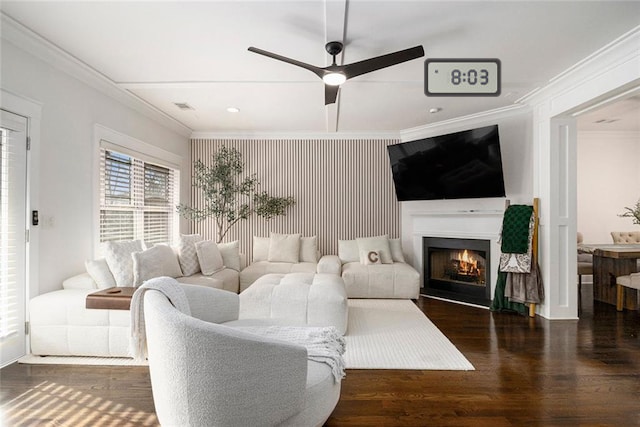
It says 8:03
